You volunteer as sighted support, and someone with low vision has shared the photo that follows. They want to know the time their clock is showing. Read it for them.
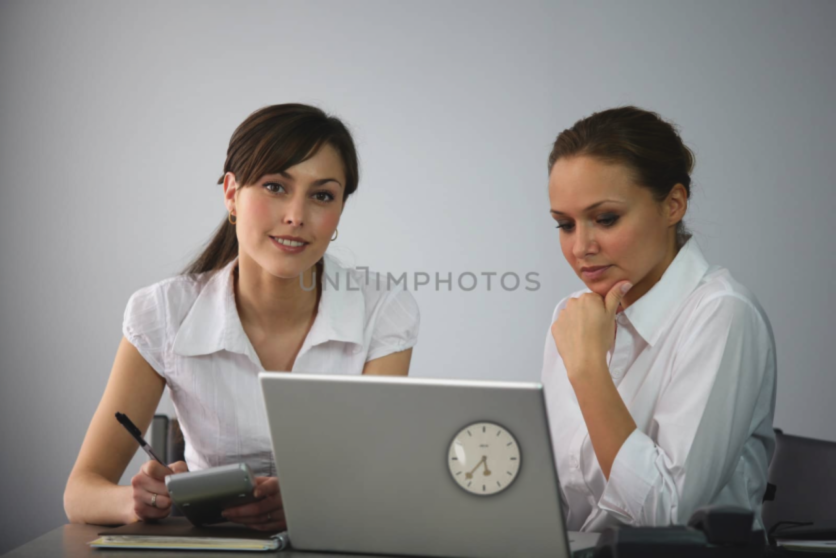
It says 5:37
